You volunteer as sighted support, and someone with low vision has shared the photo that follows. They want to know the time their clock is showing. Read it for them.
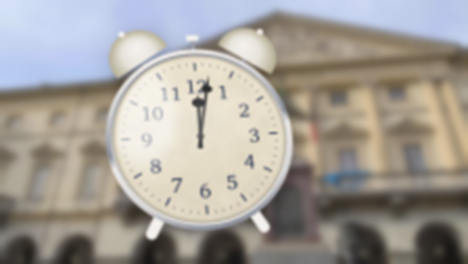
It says 12:02
